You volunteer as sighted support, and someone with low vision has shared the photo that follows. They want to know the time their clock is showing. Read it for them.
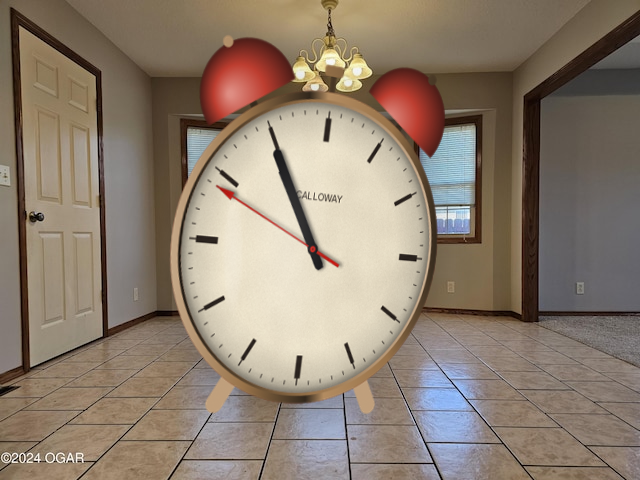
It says 10:54:49
